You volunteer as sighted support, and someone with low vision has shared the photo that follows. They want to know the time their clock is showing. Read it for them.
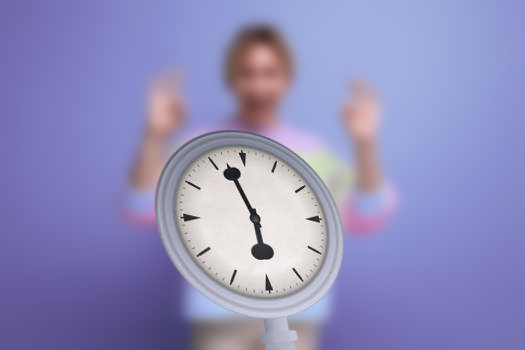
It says 5:57
